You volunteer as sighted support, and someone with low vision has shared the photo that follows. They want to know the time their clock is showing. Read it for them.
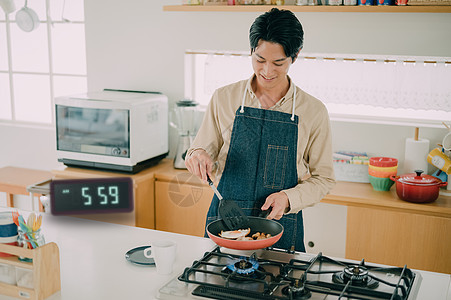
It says 5:59
